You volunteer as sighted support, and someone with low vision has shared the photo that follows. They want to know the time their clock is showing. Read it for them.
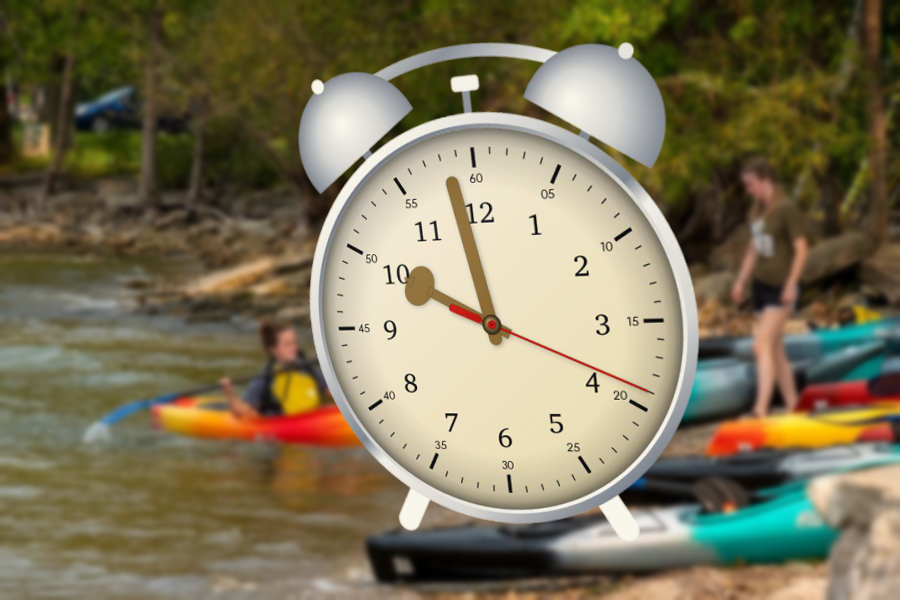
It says 9:58:19
